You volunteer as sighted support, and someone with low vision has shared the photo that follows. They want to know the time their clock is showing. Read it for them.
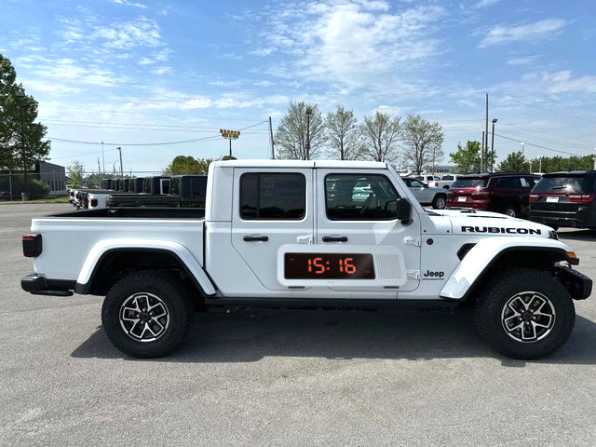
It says 15:16
